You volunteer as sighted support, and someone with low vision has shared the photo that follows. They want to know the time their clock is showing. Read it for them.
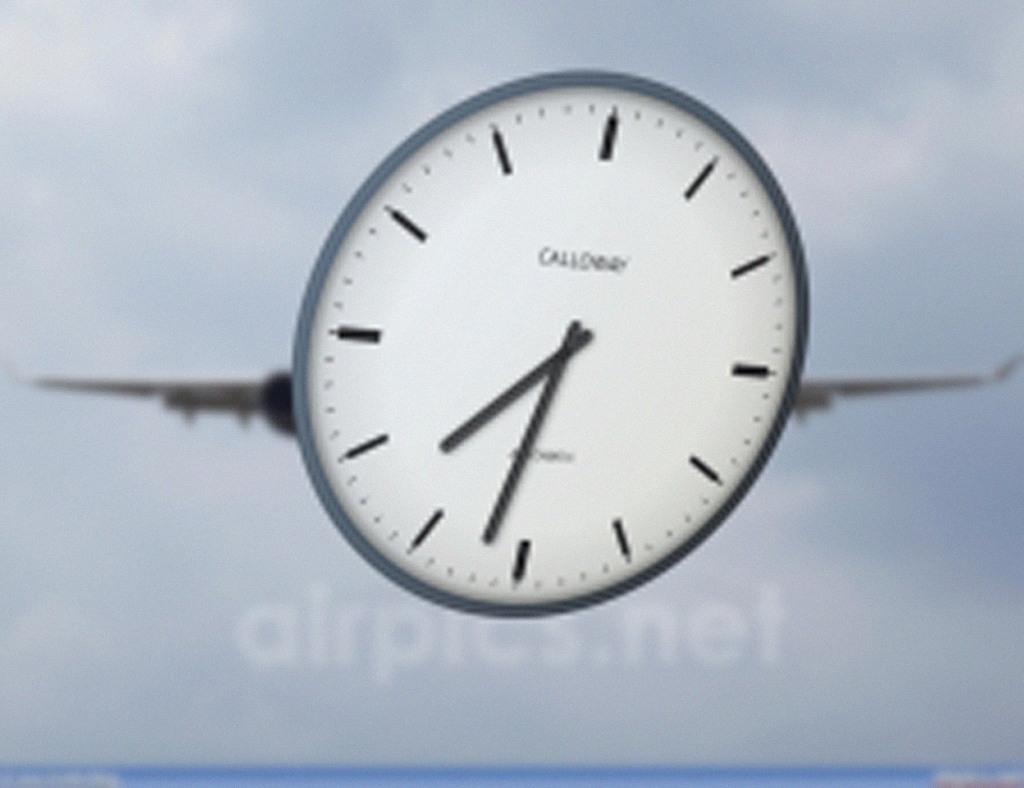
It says 7:32
